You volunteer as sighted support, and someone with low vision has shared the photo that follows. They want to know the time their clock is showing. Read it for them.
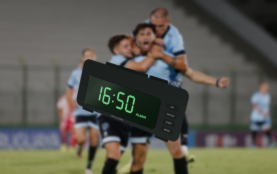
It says 16:50
